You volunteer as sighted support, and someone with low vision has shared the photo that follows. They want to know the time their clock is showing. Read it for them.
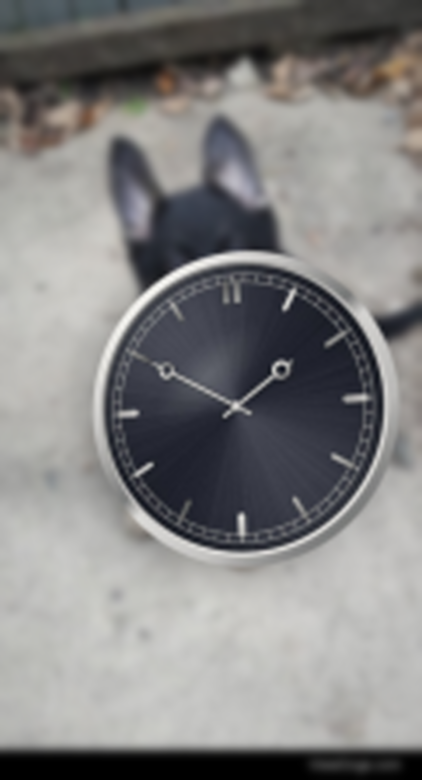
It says 1:50
